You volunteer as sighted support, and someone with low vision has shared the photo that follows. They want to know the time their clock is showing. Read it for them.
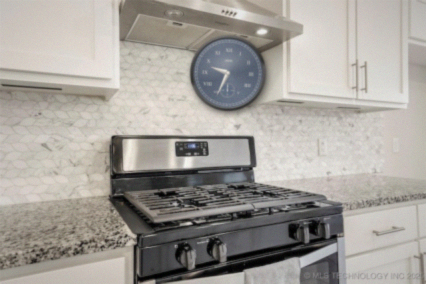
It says 9:34
